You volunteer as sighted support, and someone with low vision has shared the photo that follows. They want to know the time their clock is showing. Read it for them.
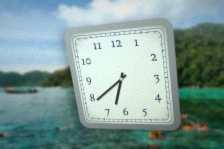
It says 6:39
